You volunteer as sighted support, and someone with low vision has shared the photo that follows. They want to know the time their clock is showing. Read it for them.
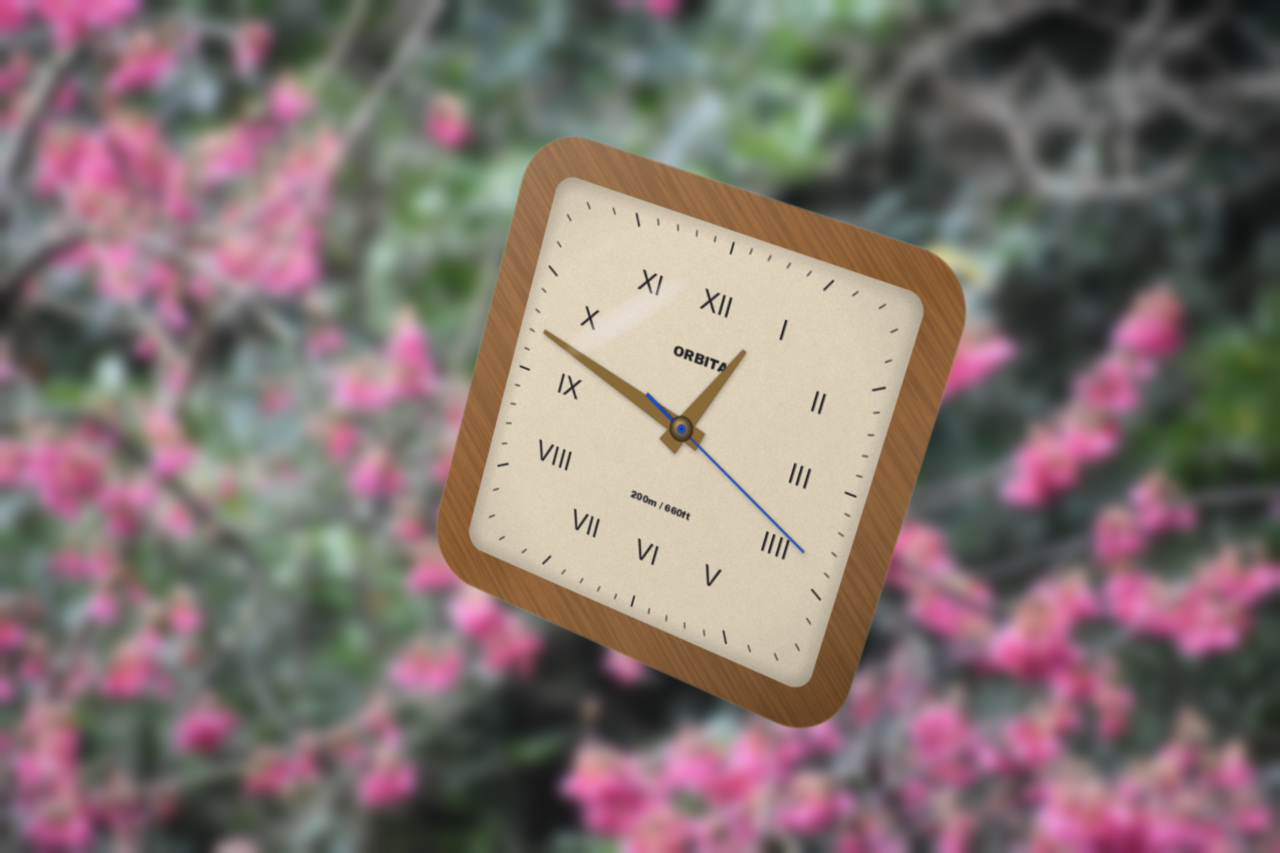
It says 12:47:19
